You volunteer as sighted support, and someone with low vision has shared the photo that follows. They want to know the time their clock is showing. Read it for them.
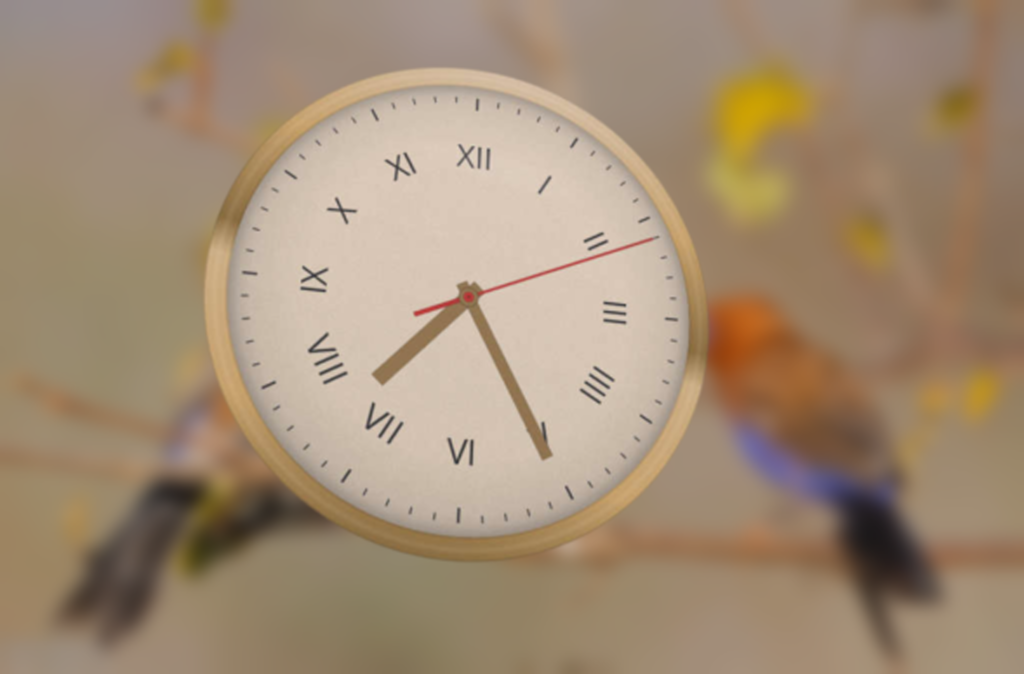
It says 7:25:11
